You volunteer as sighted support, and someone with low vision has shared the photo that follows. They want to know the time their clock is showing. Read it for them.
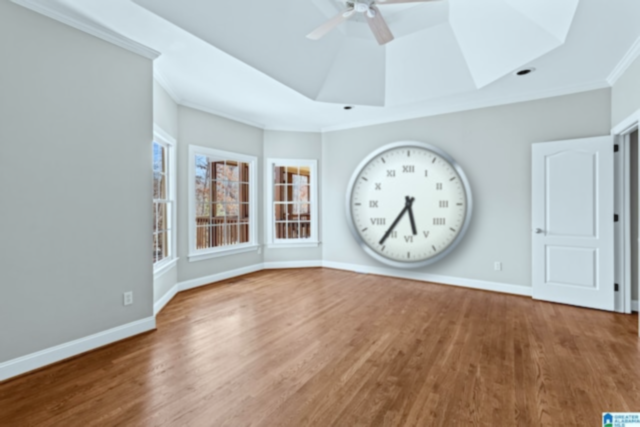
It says 5:36
